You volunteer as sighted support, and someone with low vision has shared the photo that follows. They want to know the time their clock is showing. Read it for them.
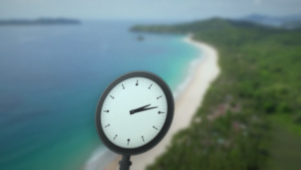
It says 2:13
